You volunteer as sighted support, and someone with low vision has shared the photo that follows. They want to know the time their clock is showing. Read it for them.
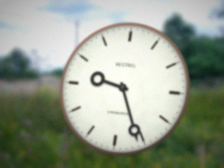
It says 9:26
